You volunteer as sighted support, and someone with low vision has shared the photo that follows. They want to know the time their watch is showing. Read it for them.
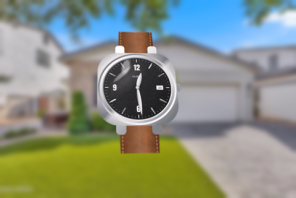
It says 12:29
